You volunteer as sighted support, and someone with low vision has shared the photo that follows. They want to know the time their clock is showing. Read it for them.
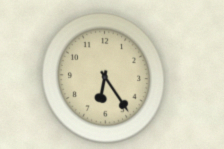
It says 6:24
